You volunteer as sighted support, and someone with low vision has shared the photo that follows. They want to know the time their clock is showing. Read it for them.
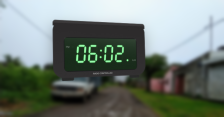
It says 6:02
